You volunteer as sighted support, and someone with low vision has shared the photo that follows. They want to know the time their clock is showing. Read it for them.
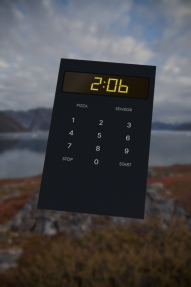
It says 2:06
